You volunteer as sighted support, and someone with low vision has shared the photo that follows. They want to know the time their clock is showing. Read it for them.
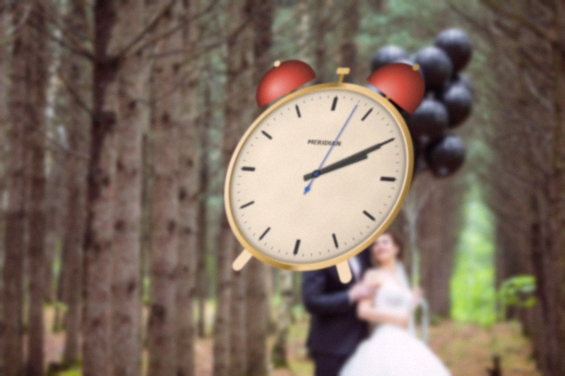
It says 2:10:03
